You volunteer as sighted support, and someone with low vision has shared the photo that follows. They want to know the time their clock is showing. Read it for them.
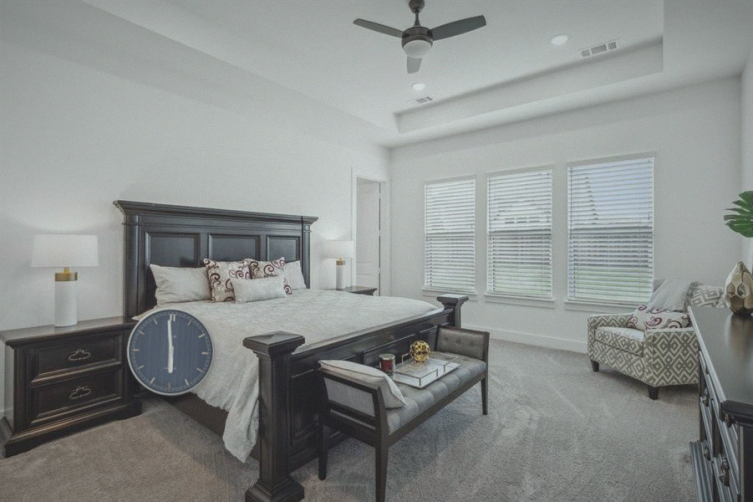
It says 5:59
